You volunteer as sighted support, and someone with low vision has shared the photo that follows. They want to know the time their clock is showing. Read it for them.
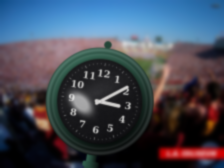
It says 3:09
